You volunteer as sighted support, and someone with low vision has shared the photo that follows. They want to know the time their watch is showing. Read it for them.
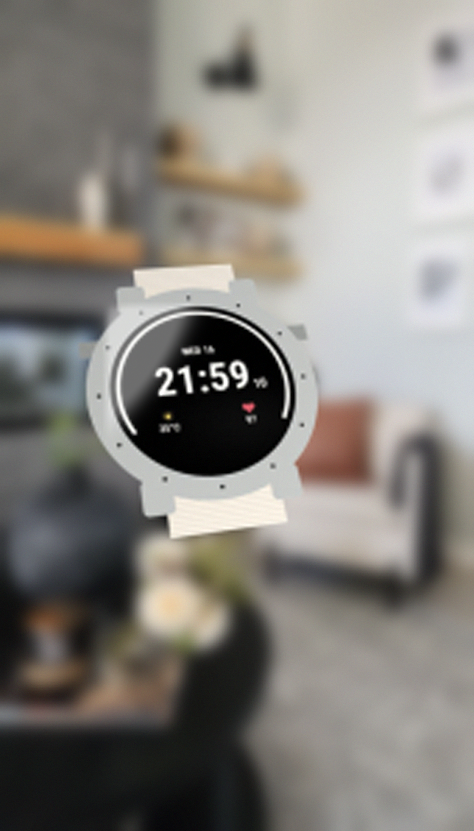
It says 21:59
